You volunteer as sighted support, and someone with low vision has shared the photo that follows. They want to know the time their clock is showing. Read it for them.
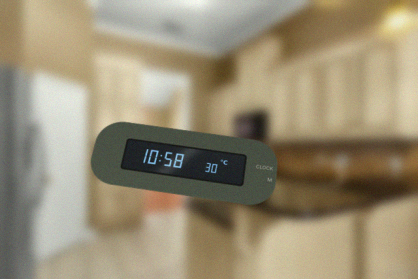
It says 10:58
